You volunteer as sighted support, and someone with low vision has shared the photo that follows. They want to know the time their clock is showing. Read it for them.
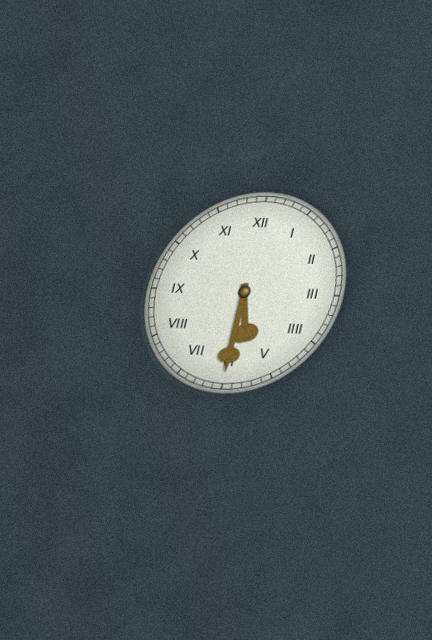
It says 5:30
